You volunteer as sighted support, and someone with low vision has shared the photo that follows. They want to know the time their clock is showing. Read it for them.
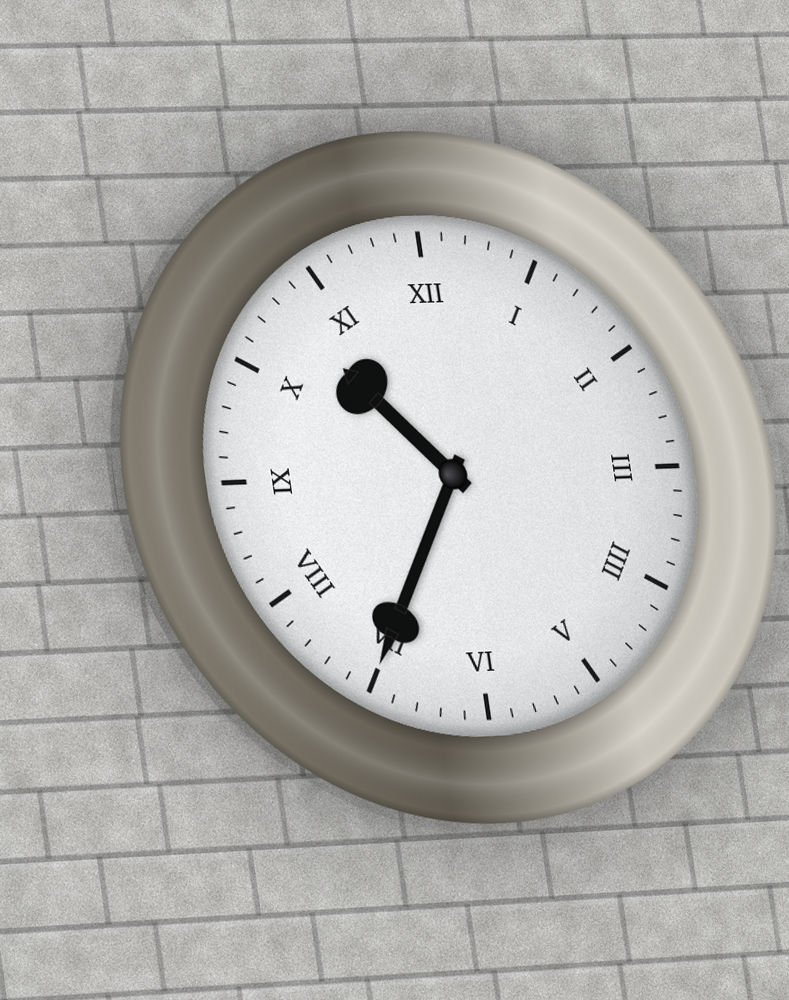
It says 10:35
